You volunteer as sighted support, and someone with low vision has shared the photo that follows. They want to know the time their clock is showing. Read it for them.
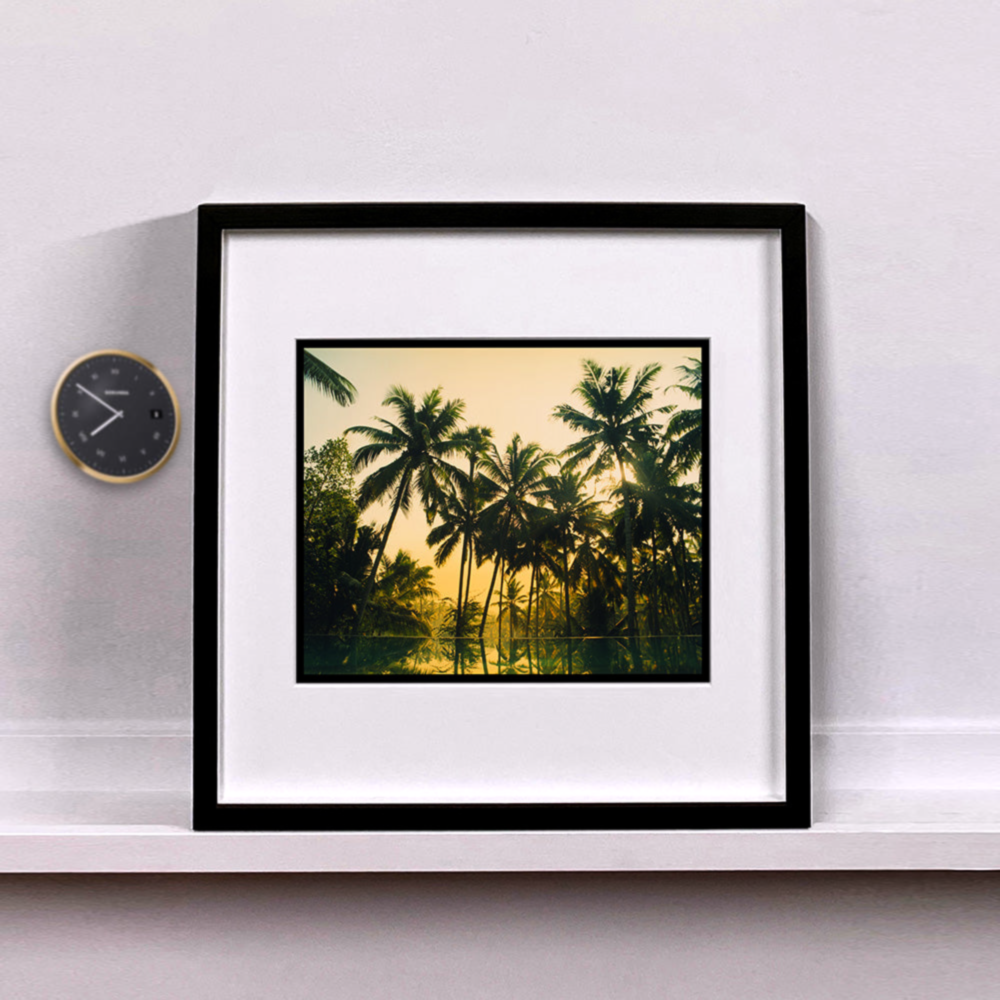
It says 7:51
